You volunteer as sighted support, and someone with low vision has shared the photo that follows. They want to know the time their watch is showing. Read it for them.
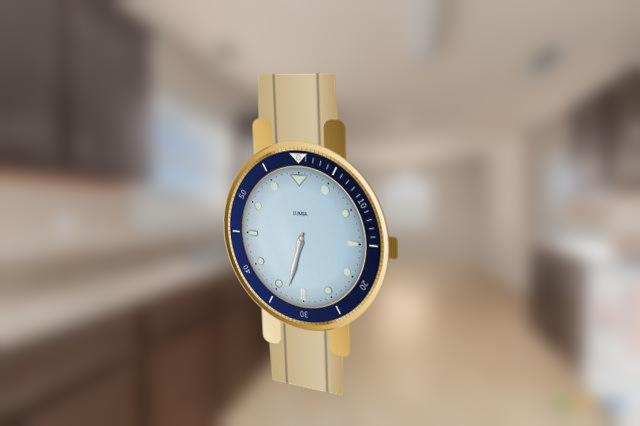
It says 6:33
